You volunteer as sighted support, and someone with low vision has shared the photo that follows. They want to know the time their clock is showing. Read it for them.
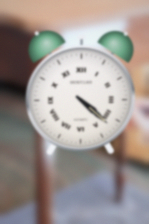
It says 4:22
